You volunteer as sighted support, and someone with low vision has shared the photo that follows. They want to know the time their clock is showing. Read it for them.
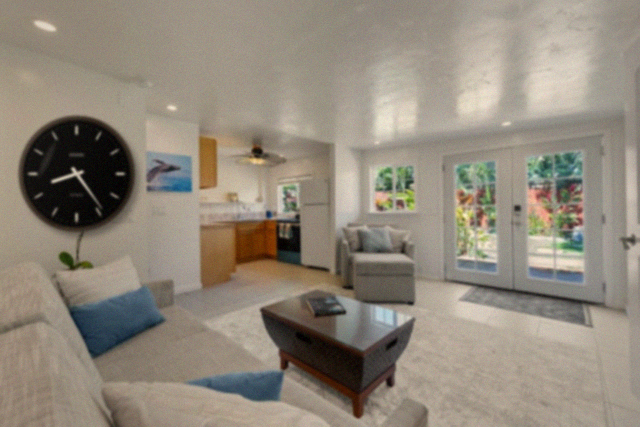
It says 8:24
